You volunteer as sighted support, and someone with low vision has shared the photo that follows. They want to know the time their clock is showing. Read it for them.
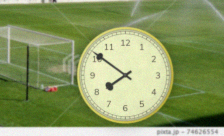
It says 7:51
